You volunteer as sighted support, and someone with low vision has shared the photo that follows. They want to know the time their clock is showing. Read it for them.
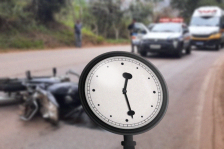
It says 12:28
